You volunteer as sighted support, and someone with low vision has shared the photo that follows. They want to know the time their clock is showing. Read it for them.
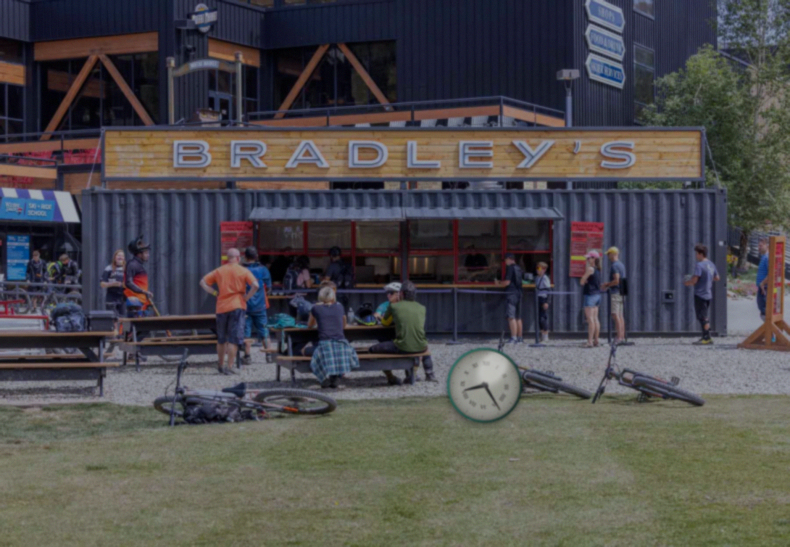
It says 8:24
